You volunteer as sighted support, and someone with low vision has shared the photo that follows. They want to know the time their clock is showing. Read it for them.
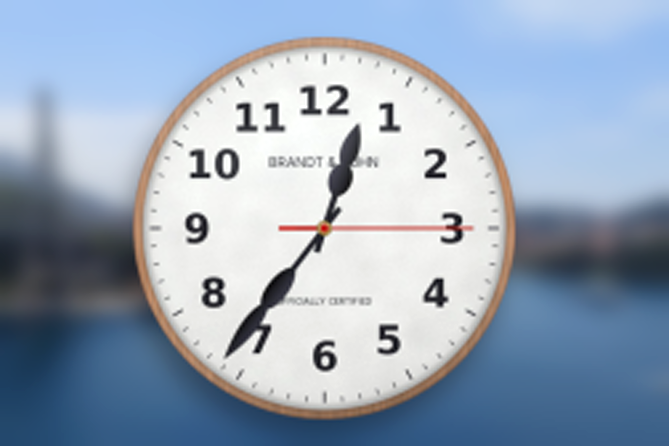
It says 12:36:15
